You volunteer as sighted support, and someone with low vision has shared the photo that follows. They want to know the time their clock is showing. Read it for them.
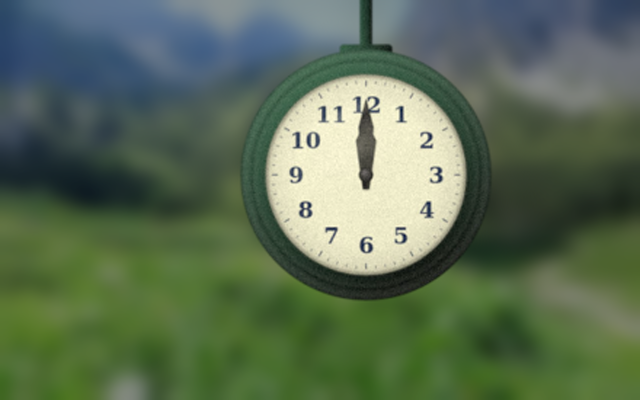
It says 12:00
